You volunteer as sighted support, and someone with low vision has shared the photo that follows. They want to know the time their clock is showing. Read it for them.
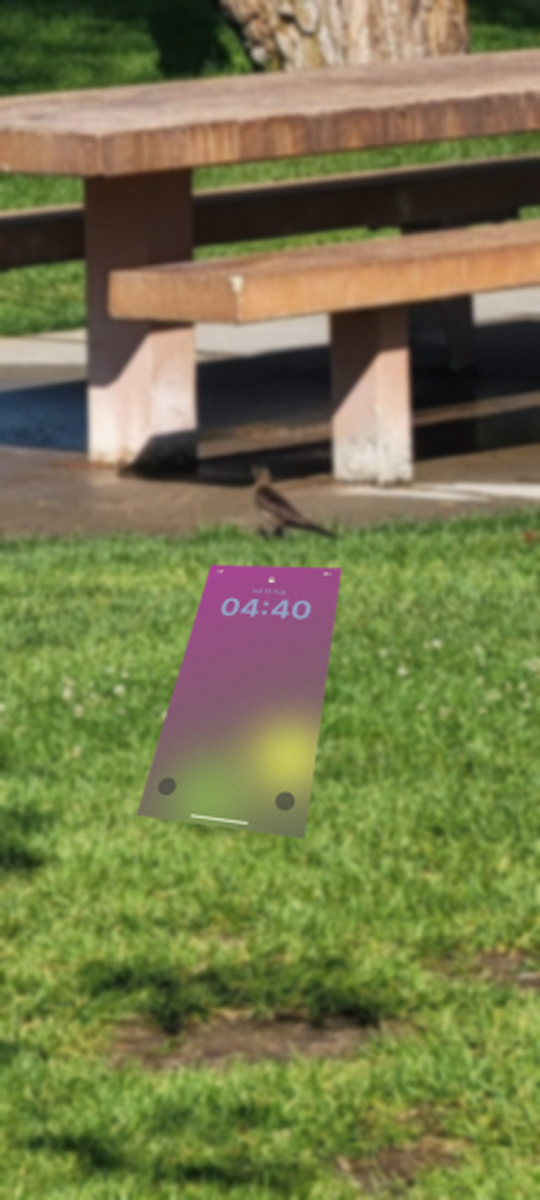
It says 4:40
